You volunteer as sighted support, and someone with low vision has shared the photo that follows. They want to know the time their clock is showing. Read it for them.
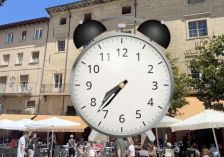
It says 7:37
